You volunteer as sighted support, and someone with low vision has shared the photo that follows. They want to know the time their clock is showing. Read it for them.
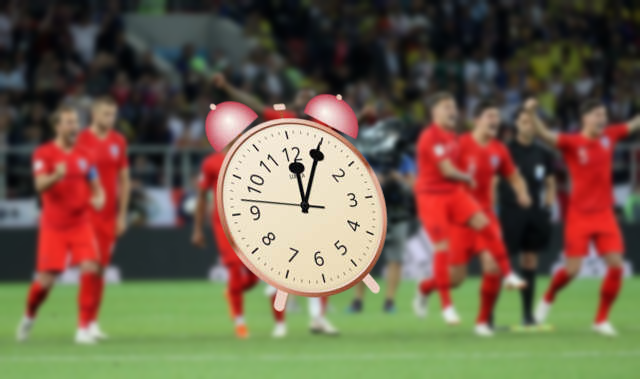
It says 12:04:47
